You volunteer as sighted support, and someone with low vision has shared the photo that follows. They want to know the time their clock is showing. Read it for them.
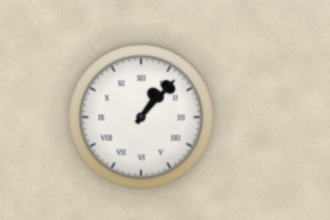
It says 1:07
